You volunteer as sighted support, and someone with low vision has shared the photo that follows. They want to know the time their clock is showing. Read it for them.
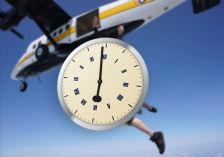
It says 5:59
